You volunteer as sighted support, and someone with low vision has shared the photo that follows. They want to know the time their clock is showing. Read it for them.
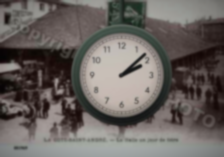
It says 2:08
